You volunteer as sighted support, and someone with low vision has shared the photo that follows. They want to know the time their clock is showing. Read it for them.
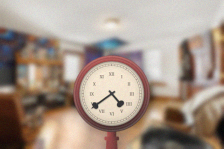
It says 4:39
